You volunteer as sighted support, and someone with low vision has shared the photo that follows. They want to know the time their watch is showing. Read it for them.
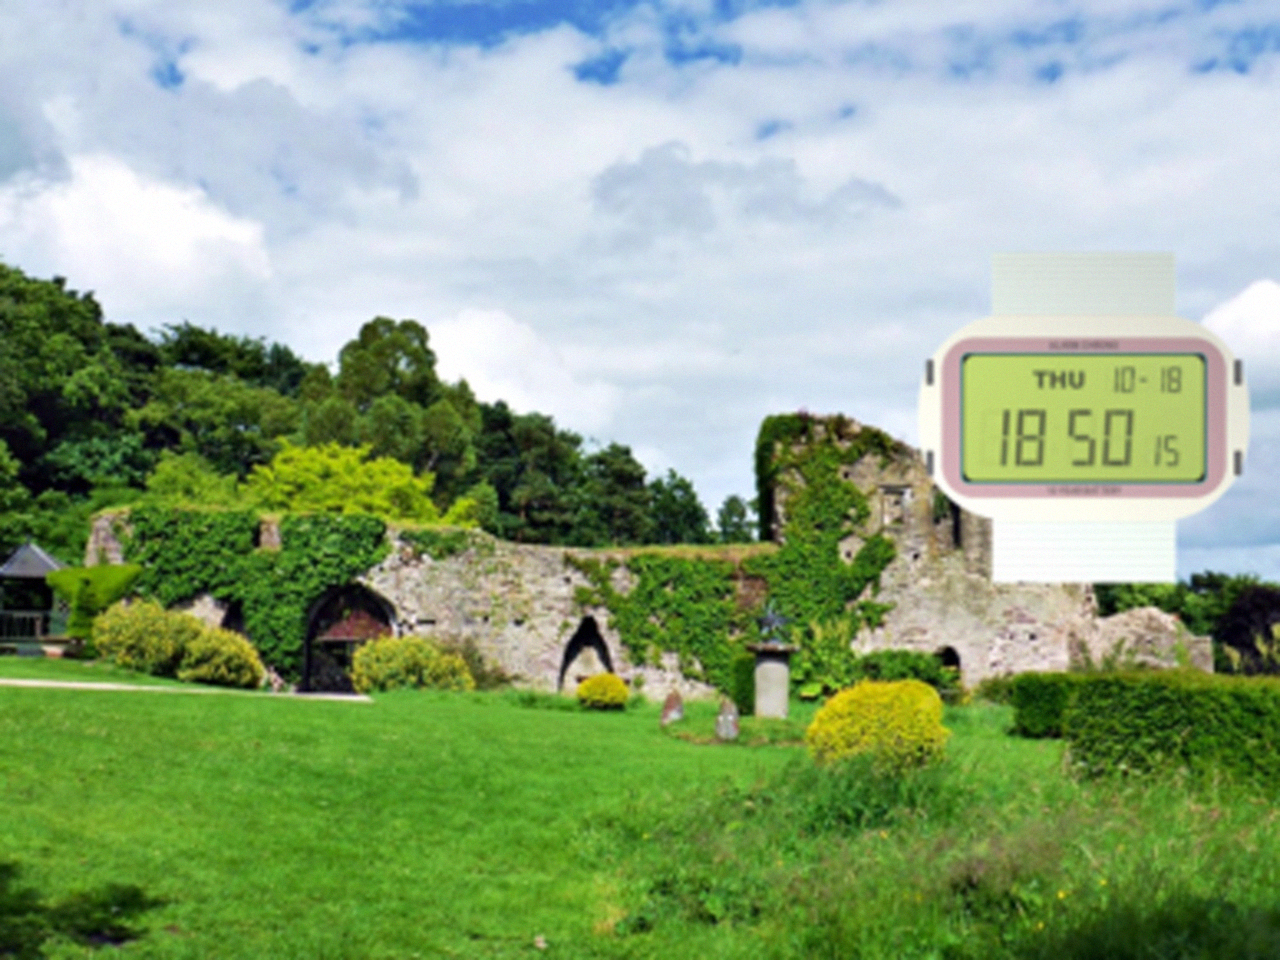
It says 18:50:15
